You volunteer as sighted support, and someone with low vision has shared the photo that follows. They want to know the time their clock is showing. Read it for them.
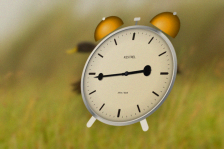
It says 2:44
